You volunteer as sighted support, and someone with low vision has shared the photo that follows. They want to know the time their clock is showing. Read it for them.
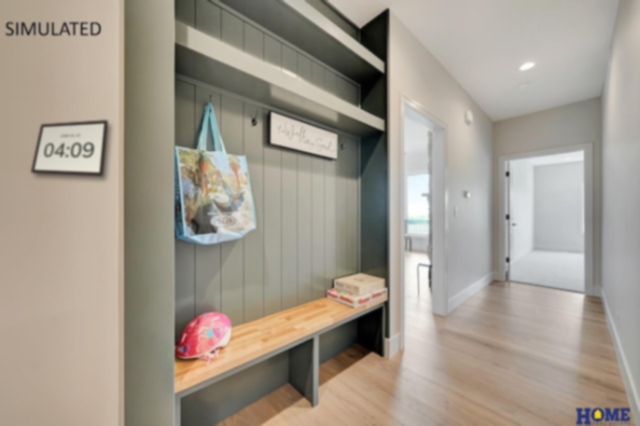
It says 4:09
